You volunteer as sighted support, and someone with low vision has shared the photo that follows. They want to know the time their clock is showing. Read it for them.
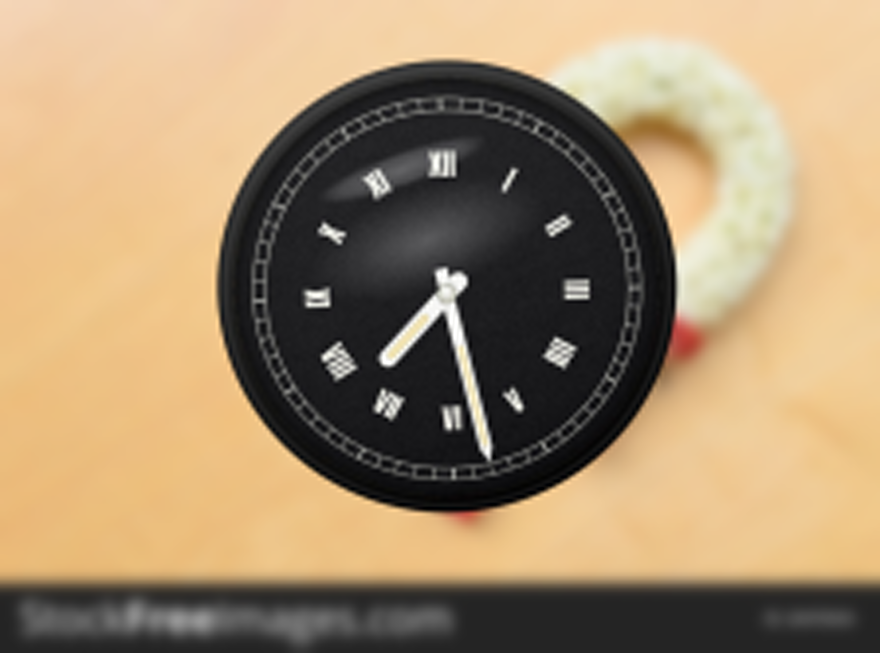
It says 7:28
